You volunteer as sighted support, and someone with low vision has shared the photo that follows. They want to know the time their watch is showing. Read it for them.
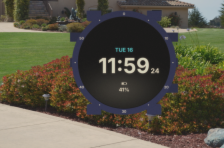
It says 11:59
